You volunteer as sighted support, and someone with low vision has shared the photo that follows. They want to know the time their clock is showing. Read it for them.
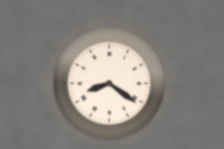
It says 8:21
